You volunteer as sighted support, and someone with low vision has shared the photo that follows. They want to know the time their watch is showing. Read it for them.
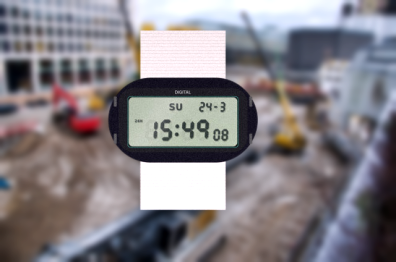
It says 15:49:08
